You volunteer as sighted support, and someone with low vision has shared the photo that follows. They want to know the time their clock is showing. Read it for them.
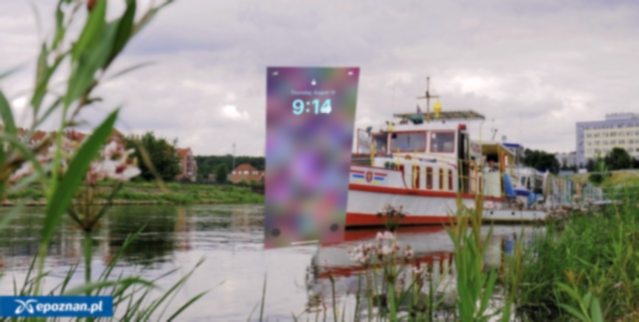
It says 9:14
